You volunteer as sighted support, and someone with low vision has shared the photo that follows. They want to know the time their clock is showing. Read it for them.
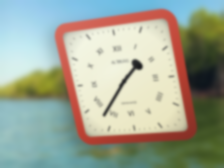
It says 1:37
